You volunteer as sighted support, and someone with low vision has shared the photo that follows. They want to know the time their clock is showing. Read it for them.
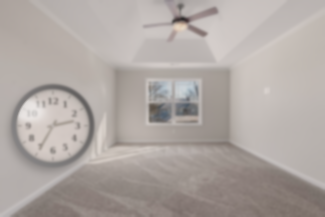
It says 2:35
